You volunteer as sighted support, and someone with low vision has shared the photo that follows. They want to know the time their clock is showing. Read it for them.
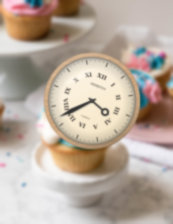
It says 3:37
